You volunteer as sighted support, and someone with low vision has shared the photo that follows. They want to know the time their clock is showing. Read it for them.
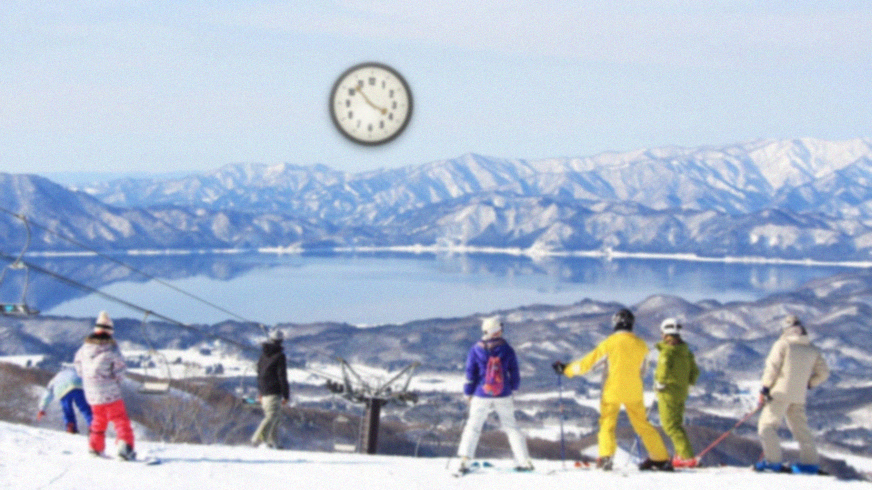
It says 3:53
